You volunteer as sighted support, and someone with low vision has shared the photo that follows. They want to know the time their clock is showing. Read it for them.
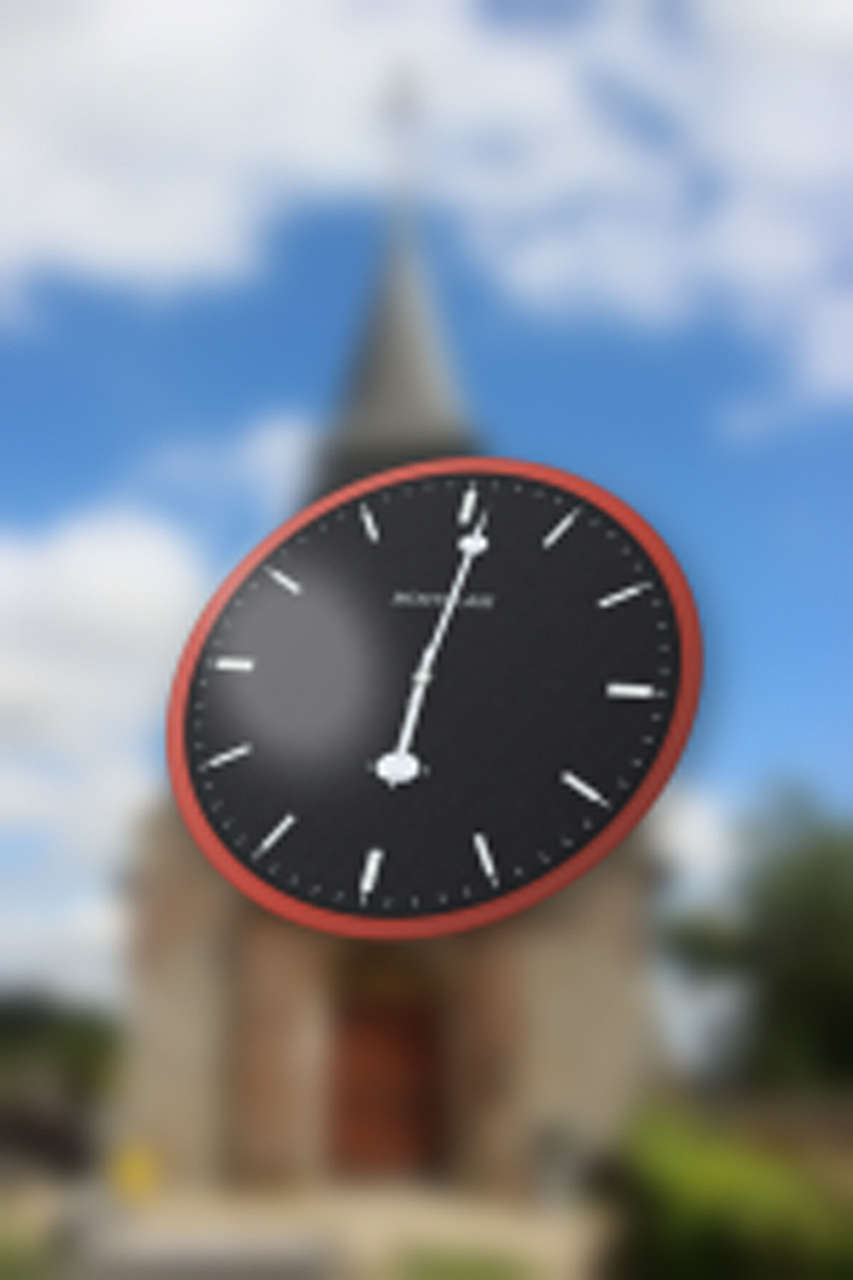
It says 6:01
